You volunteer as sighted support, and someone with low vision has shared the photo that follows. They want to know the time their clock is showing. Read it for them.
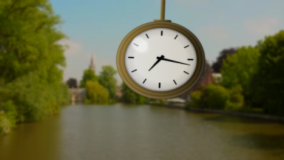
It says 7:17
